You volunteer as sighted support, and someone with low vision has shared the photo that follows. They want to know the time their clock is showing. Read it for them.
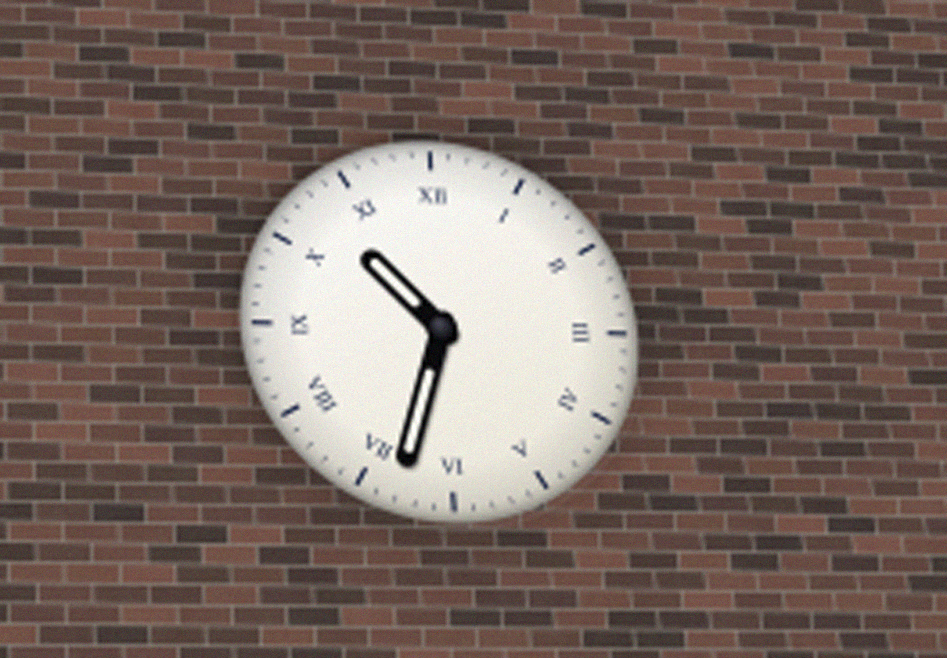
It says 10:33
